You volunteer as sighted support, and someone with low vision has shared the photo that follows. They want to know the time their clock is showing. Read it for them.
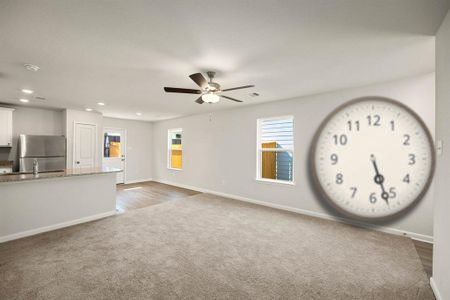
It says 5:27
